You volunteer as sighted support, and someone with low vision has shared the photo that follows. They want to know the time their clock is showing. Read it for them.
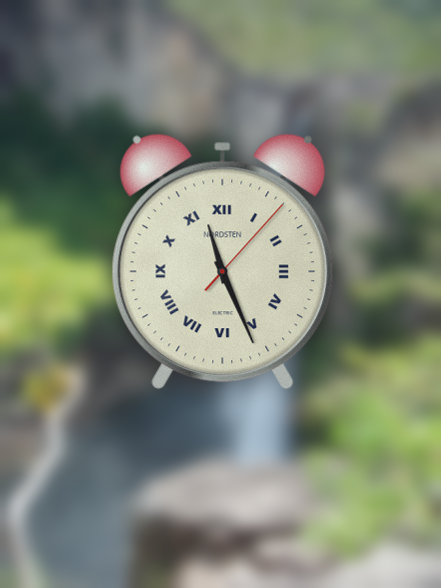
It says 11:26:07
